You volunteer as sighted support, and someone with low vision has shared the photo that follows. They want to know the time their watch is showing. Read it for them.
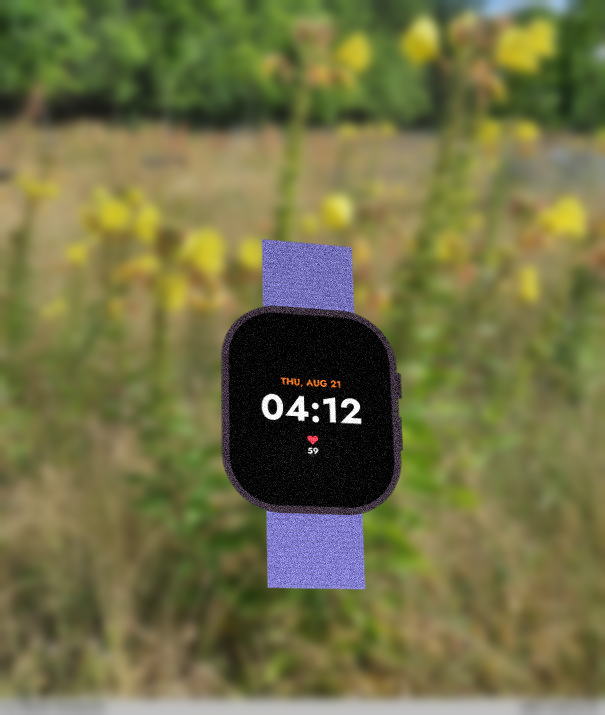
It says 4:12
